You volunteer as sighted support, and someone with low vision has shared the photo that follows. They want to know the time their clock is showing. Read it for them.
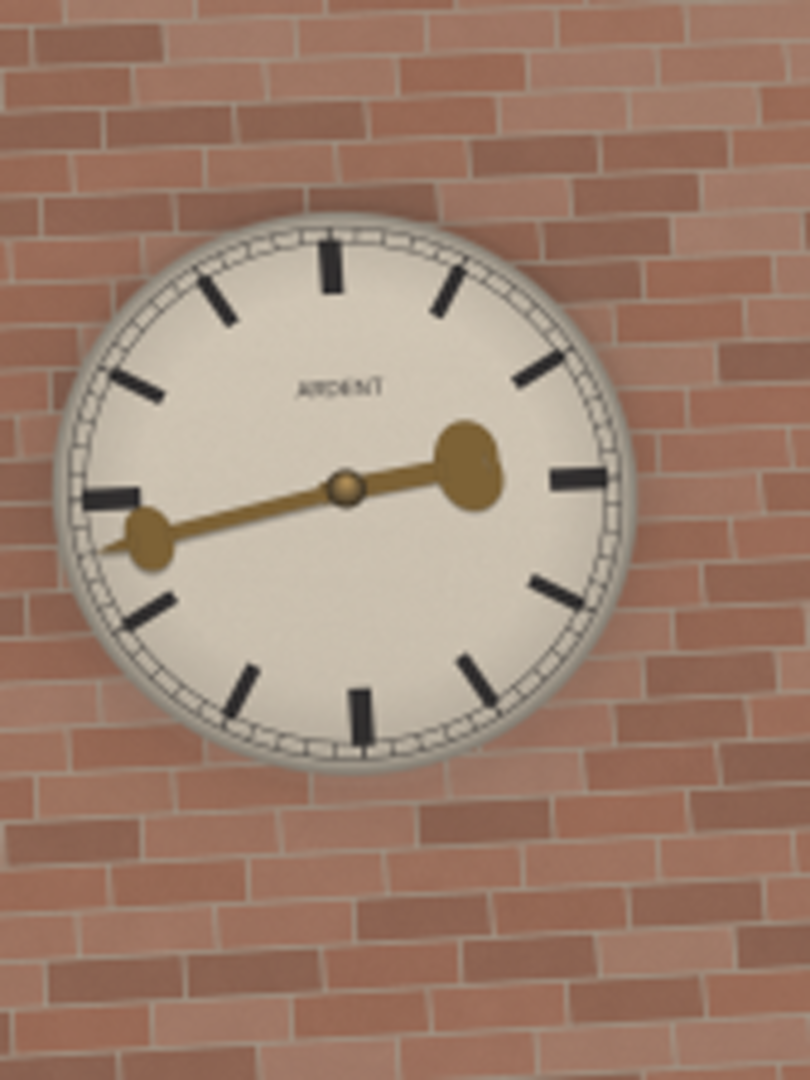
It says 2:43
